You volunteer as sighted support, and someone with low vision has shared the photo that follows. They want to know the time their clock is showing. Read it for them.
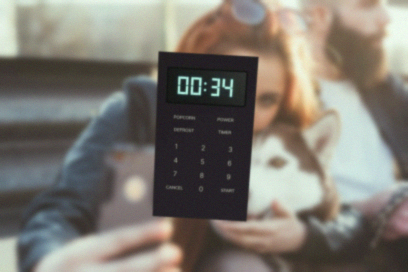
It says 0:34
